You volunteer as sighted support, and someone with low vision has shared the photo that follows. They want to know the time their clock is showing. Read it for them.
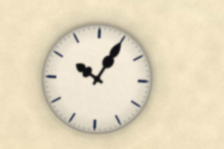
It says 10:05
